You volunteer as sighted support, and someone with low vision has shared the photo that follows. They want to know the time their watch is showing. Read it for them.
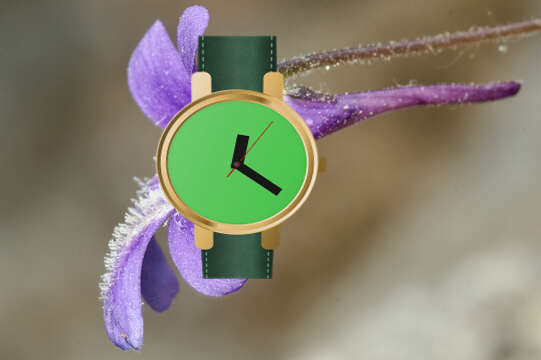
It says 12:21:06
